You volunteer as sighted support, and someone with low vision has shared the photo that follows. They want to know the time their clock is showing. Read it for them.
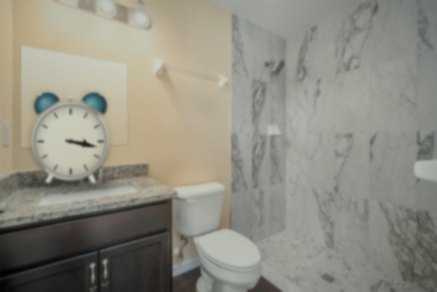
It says 3:17
